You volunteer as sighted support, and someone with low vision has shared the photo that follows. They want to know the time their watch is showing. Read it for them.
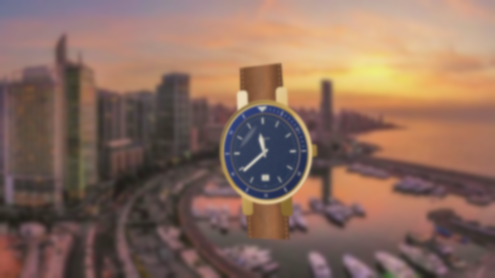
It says 11:39
